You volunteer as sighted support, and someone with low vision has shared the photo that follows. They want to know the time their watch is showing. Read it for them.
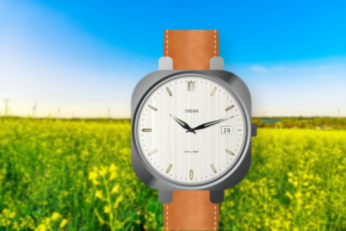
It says 10:12
